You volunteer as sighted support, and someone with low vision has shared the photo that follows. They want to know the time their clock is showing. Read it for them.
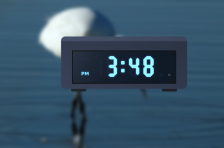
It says 3:48
